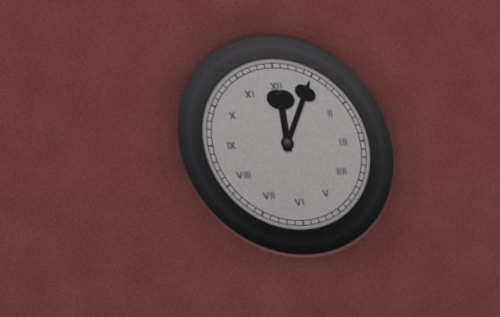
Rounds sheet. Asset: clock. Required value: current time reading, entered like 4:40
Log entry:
12:05
